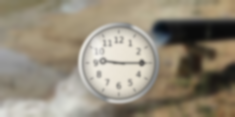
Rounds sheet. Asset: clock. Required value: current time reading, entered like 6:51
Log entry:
9:15
